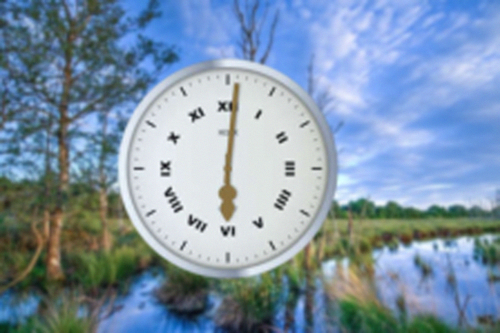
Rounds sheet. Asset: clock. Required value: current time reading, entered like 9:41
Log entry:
6:01
